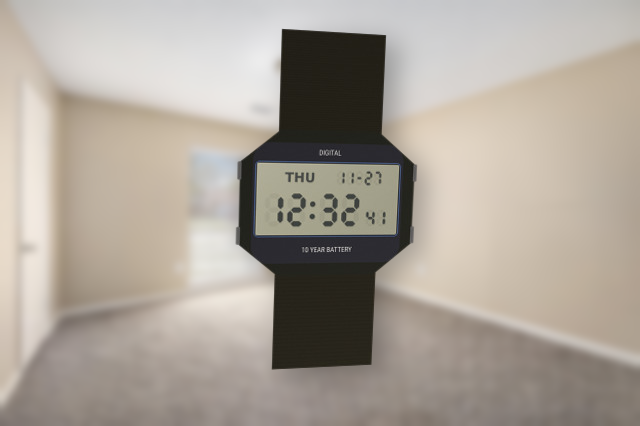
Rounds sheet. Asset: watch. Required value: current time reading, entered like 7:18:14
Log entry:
12:32:41
